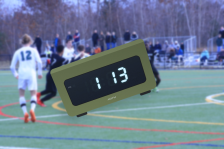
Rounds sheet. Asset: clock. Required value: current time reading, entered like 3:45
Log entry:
1:13
